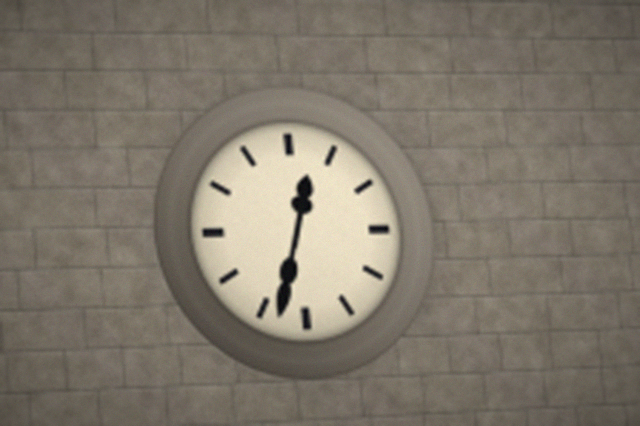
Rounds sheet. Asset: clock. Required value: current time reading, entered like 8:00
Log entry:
12:33
